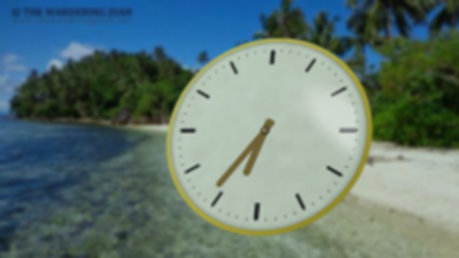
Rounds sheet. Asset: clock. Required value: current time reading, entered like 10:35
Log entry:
6:36
